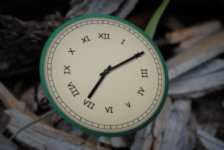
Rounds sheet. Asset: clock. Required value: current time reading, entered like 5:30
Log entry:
7:10
